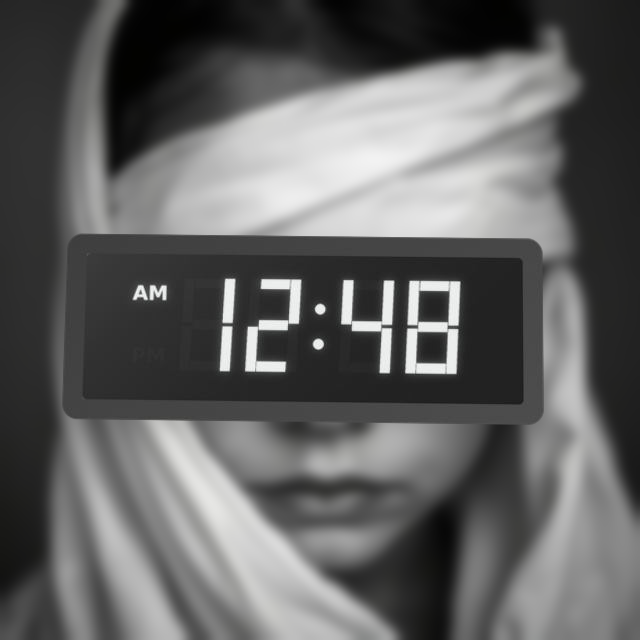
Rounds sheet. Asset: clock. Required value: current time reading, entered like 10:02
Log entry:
12:48
